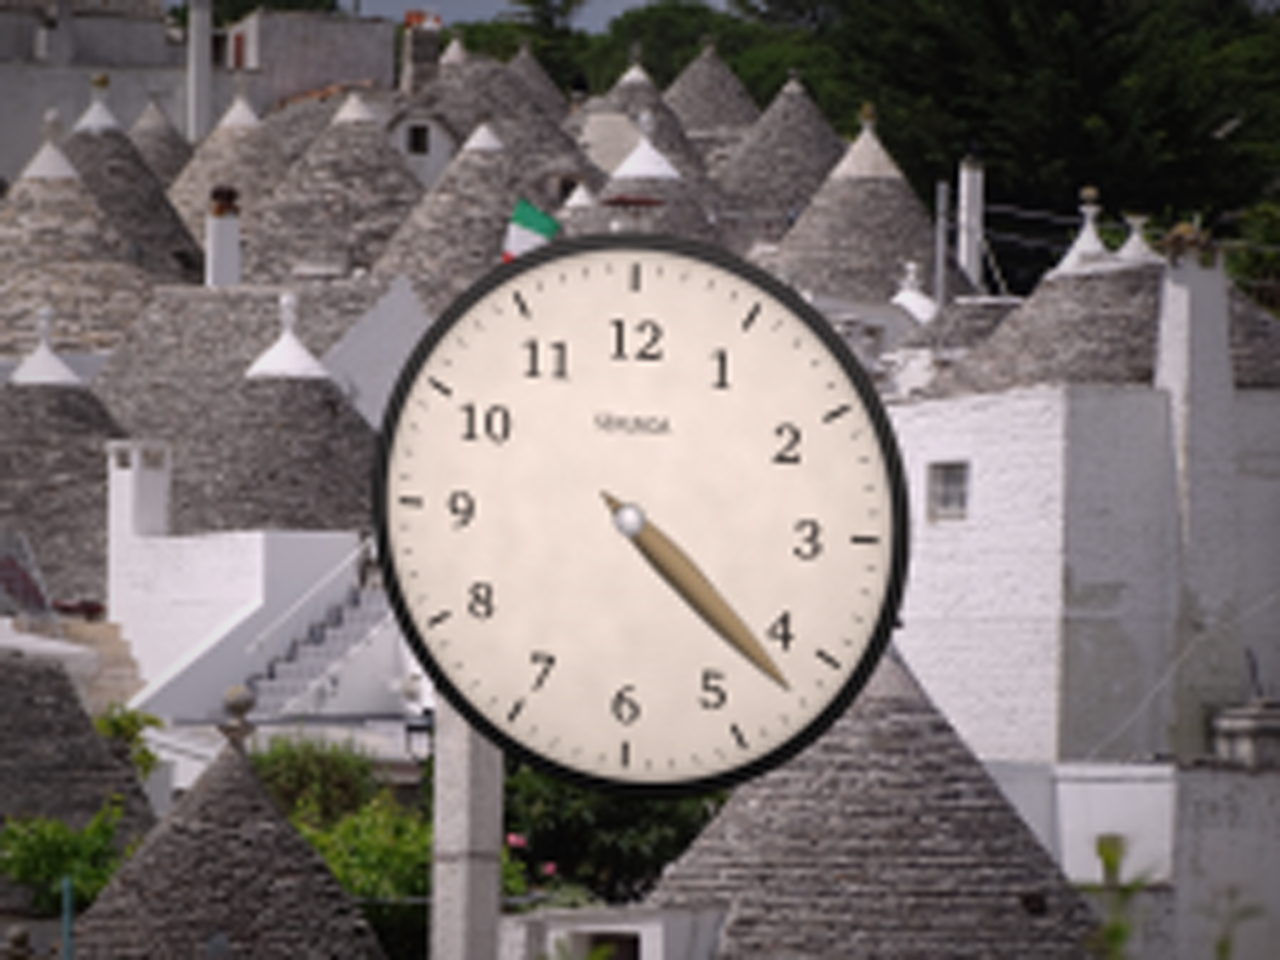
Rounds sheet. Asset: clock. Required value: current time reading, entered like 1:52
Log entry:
4:22
